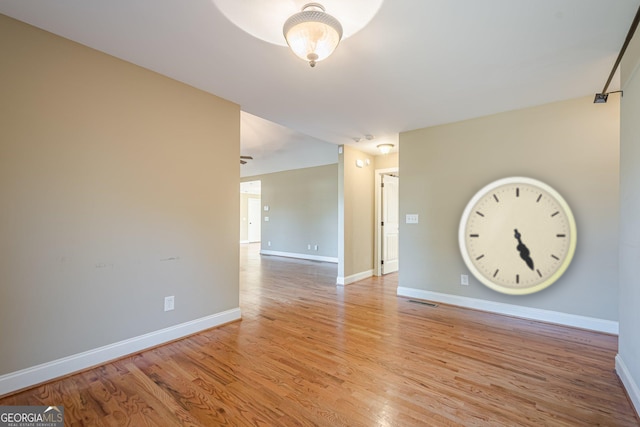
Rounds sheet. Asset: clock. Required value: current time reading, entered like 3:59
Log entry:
5:26
